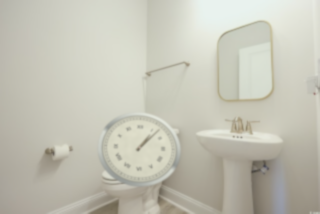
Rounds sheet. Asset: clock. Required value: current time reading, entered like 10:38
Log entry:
1:07
